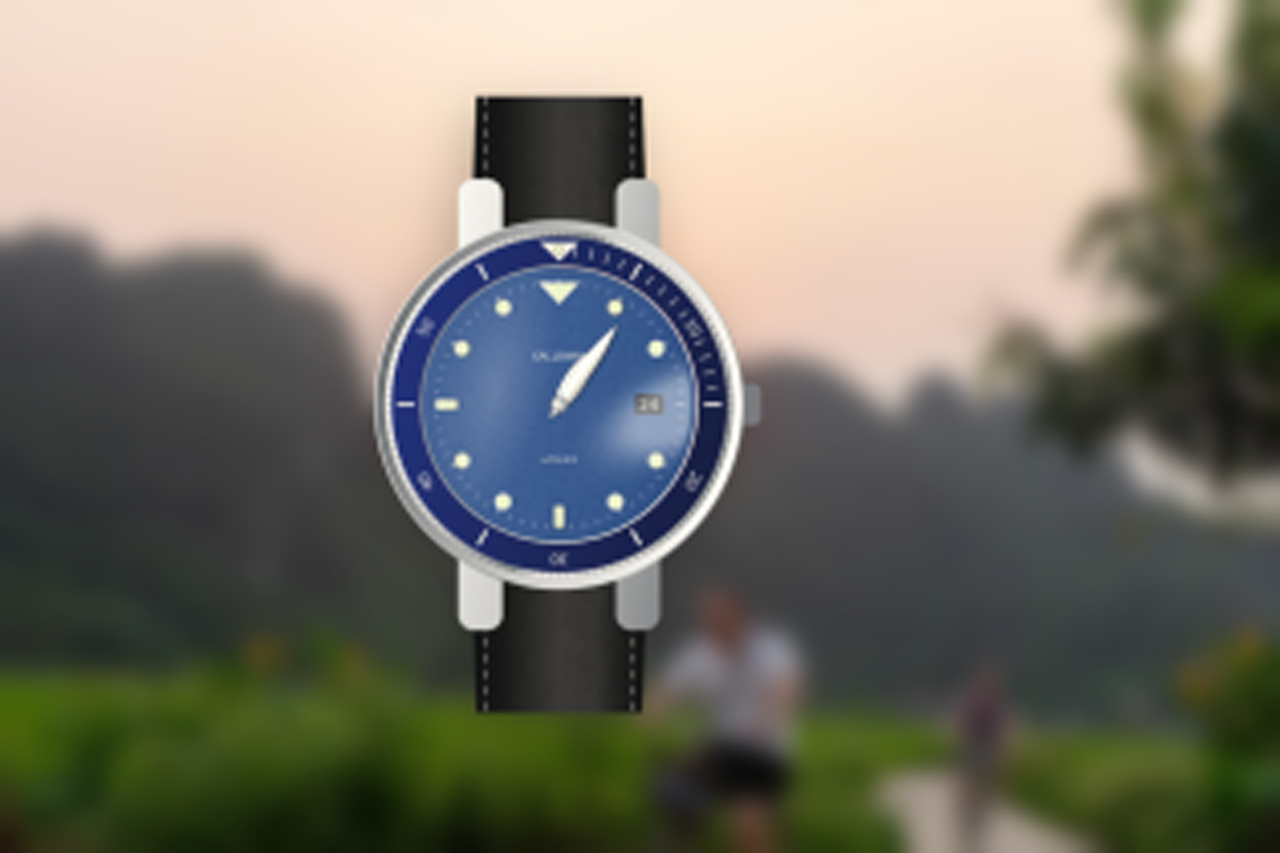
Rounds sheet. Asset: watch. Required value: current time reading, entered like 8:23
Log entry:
1:06
